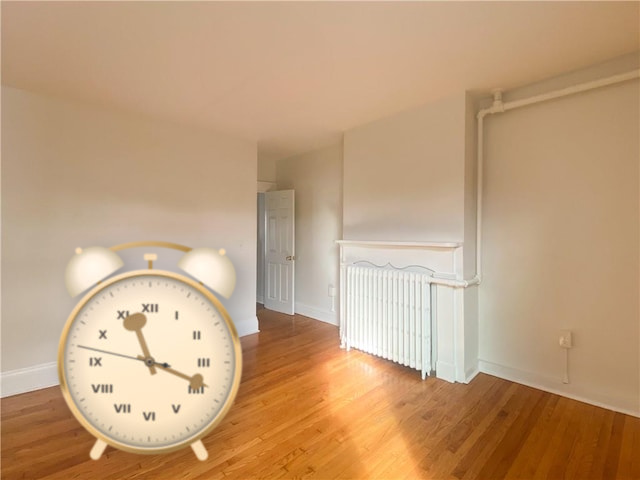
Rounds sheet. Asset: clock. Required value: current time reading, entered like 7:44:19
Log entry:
11:18:47
